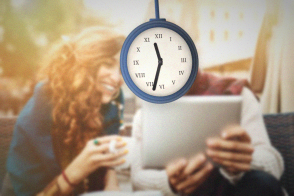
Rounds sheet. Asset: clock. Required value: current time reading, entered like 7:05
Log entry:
11:33
